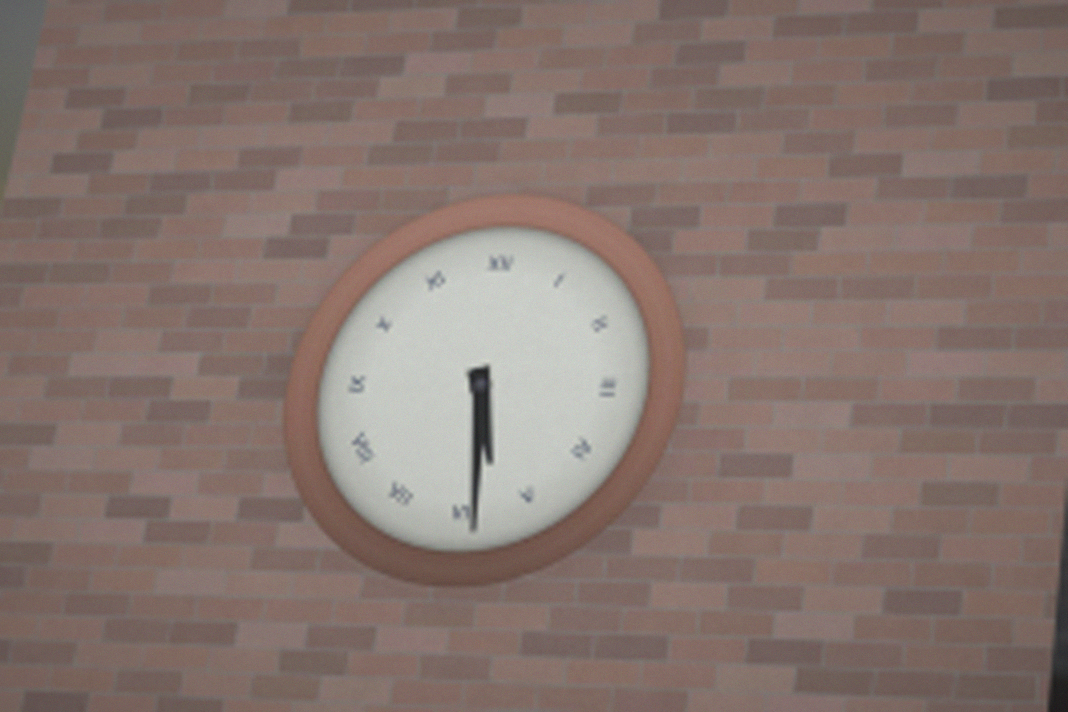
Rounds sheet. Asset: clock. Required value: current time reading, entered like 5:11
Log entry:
5:29
